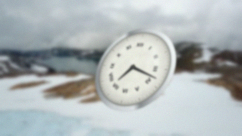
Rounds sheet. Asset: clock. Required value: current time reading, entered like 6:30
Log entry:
7:18
